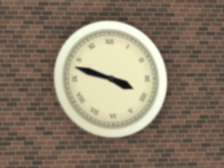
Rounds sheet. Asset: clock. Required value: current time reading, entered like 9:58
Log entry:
3:48
